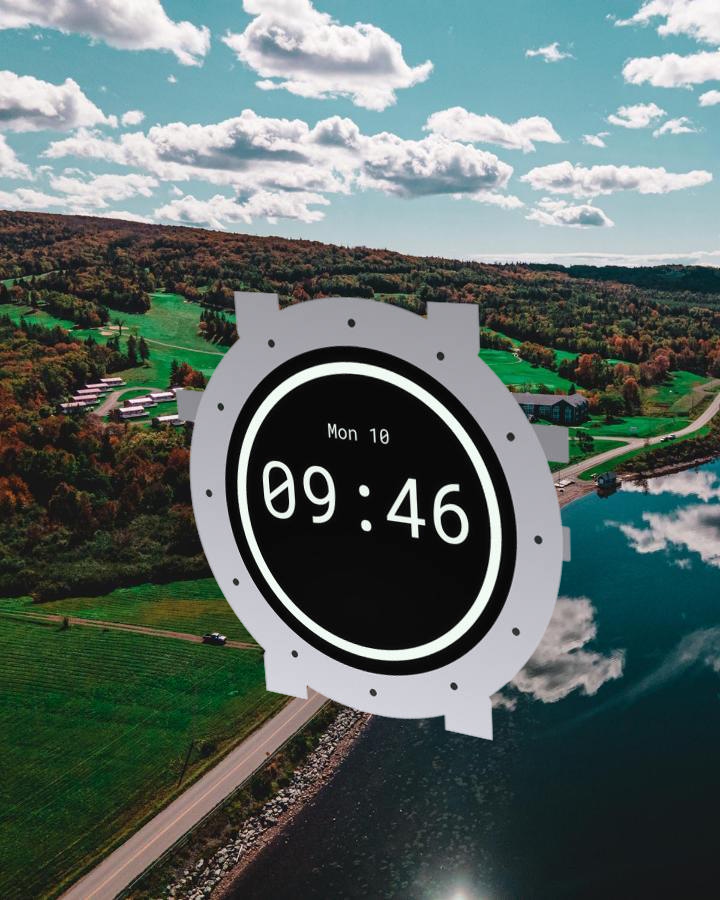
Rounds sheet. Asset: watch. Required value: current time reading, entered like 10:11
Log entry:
9:46
